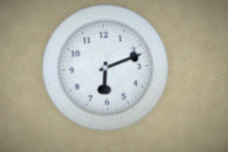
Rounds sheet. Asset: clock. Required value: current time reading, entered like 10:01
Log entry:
6:12
